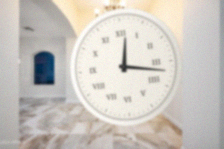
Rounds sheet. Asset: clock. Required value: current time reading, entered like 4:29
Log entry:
12:17
